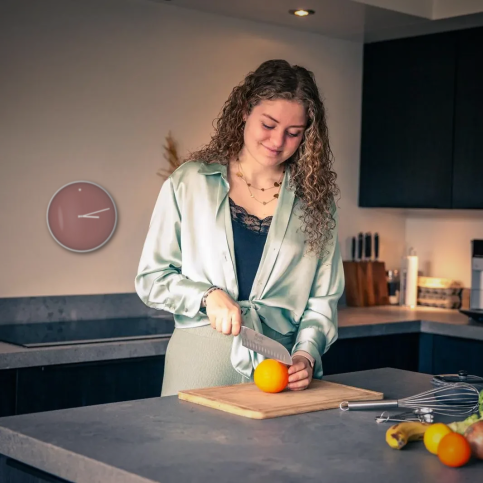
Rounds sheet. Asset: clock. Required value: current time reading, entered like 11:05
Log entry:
3:13
